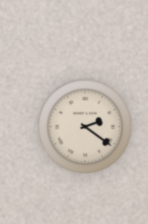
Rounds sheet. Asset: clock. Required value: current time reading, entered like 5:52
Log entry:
2:21
